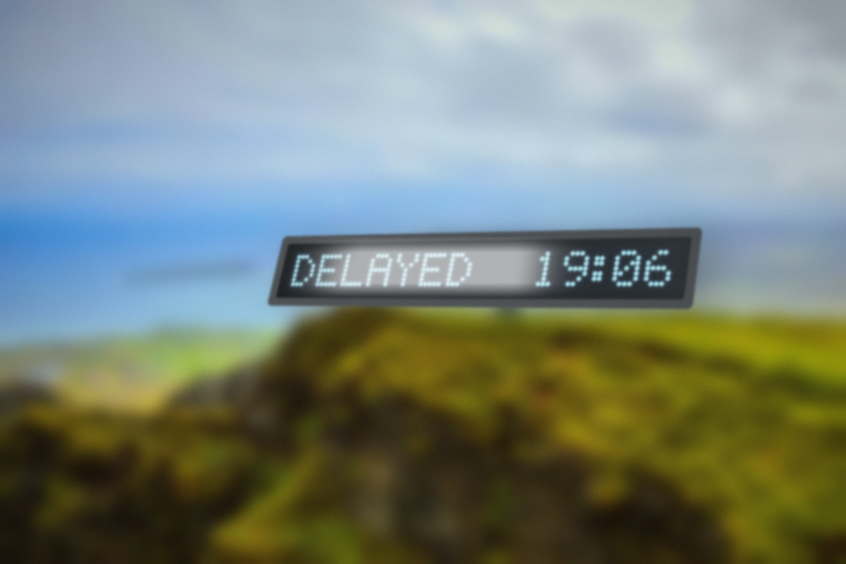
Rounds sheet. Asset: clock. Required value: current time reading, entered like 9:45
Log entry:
19:06
